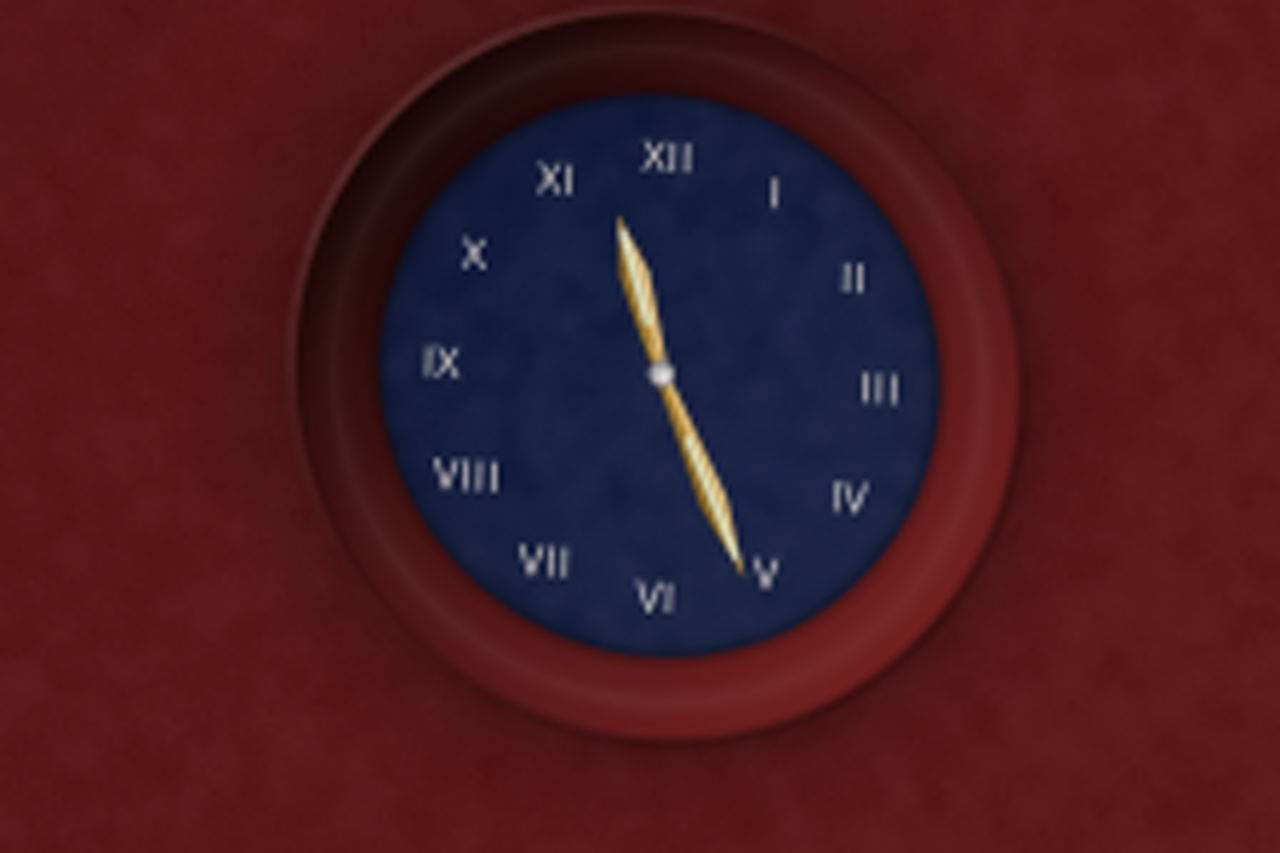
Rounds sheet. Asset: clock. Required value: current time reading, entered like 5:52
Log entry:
11:26
